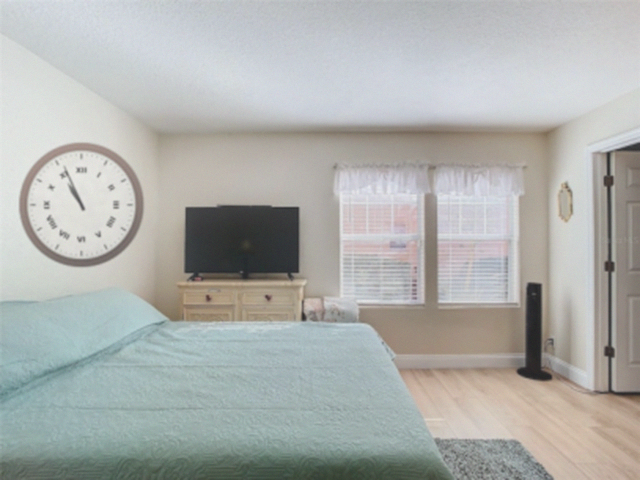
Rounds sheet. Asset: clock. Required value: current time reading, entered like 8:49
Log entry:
10:56
